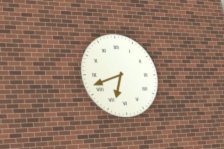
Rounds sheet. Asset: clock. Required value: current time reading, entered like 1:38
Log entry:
6:42
